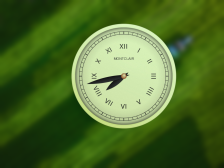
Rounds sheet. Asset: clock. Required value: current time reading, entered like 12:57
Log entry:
7:43
